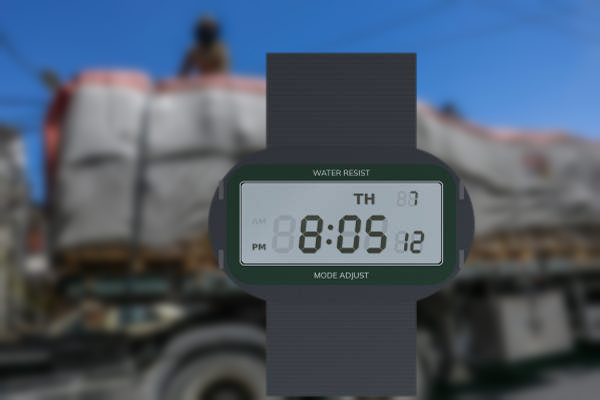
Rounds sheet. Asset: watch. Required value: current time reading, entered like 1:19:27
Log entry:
8:05:12
